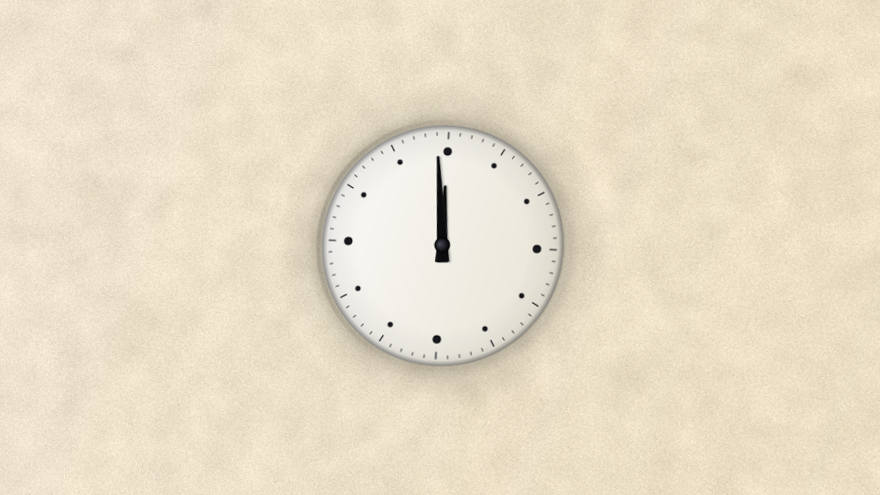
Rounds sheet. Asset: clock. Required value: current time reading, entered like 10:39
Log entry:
11:59
